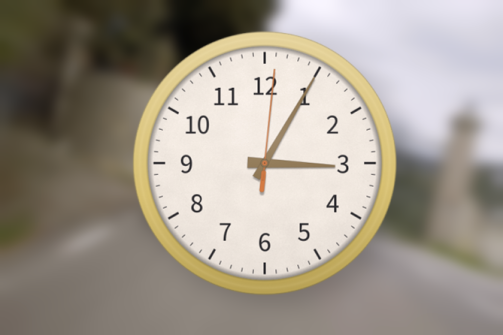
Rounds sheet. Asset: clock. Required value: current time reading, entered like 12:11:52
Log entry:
3:05:01
